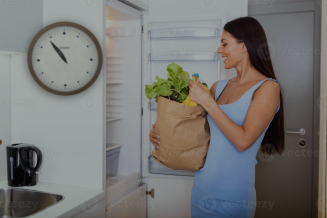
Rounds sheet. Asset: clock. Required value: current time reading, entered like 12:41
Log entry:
10:54
